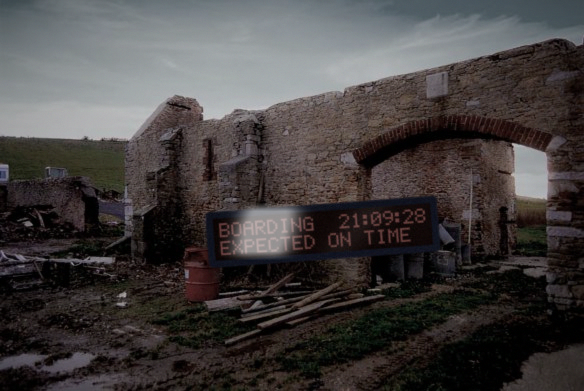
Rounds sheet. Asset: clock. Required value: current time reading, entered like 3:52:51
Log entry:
21:09:28
